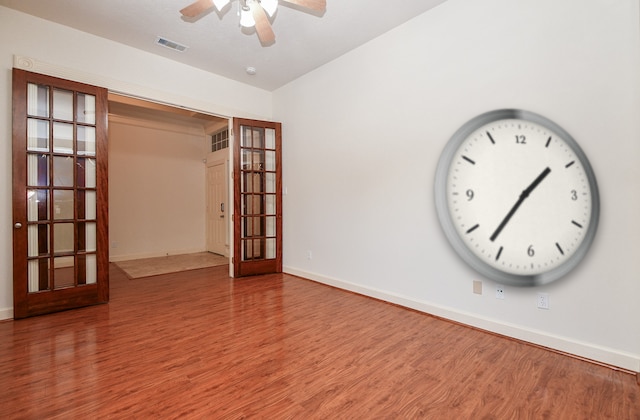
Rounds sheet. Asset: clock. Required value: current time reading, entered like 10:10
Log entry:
1:37
